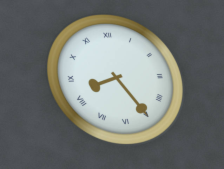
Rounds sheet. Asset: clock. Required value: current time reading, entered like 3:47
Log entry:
8:25
